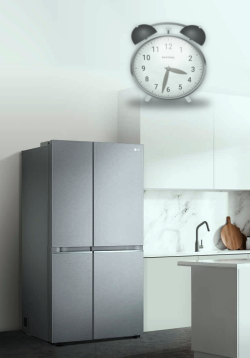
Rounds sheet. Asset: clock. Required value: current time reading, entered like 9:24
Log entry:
3:32
